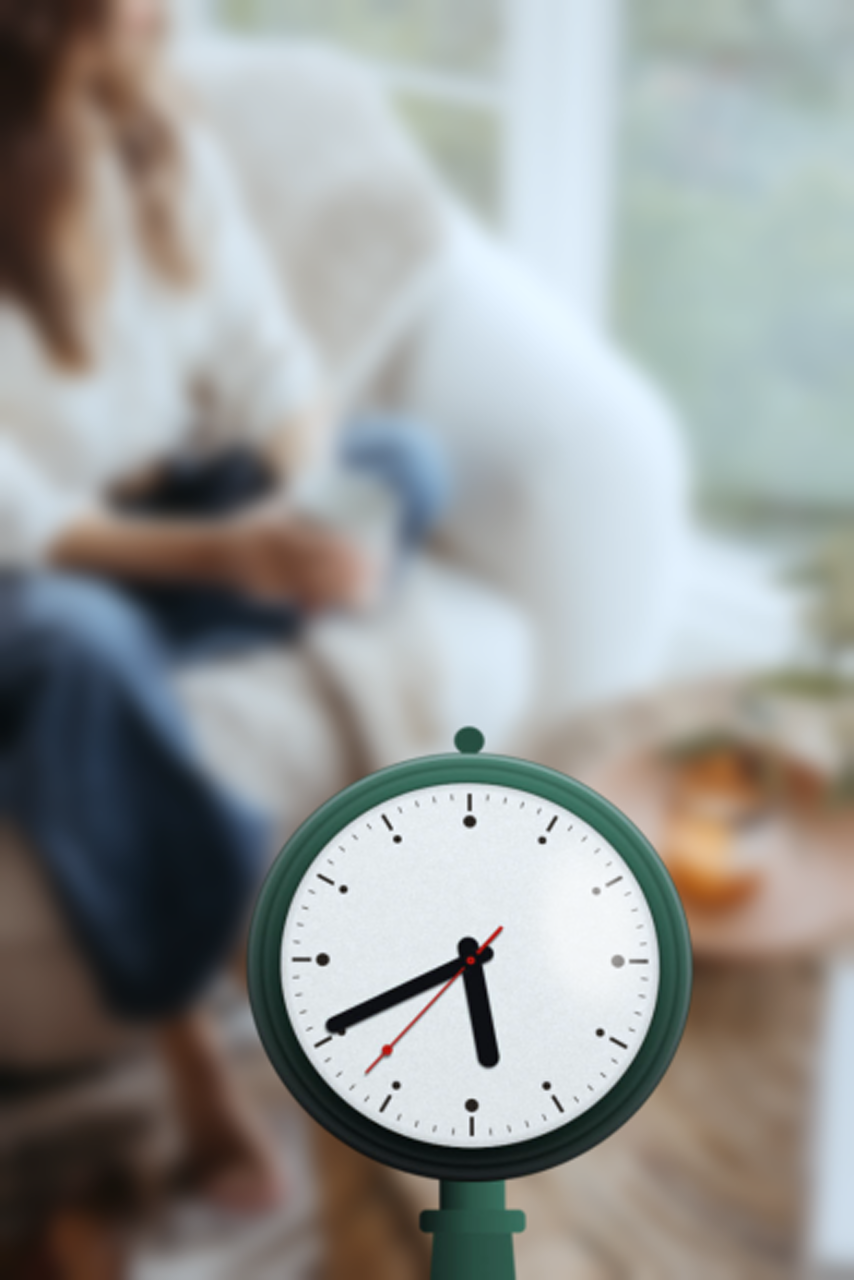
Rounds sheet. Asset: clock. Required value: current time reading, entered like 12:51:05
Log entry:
5:40:37
